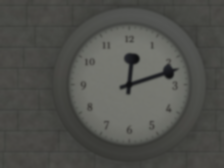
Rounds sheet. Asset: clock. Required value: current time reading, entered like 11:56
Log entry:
12:12
